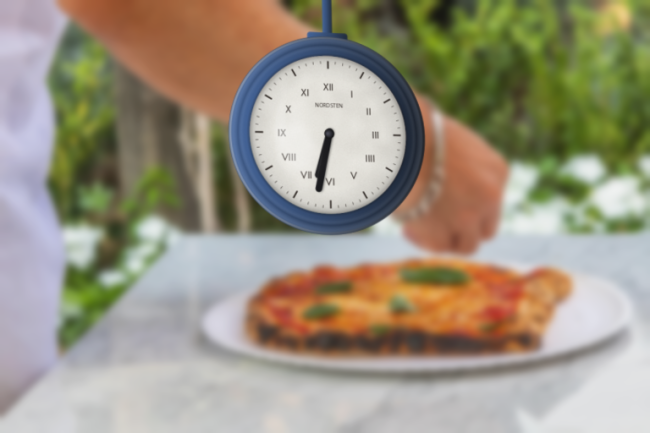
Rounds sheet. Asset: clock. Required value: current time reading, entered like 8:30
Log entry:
6:32
